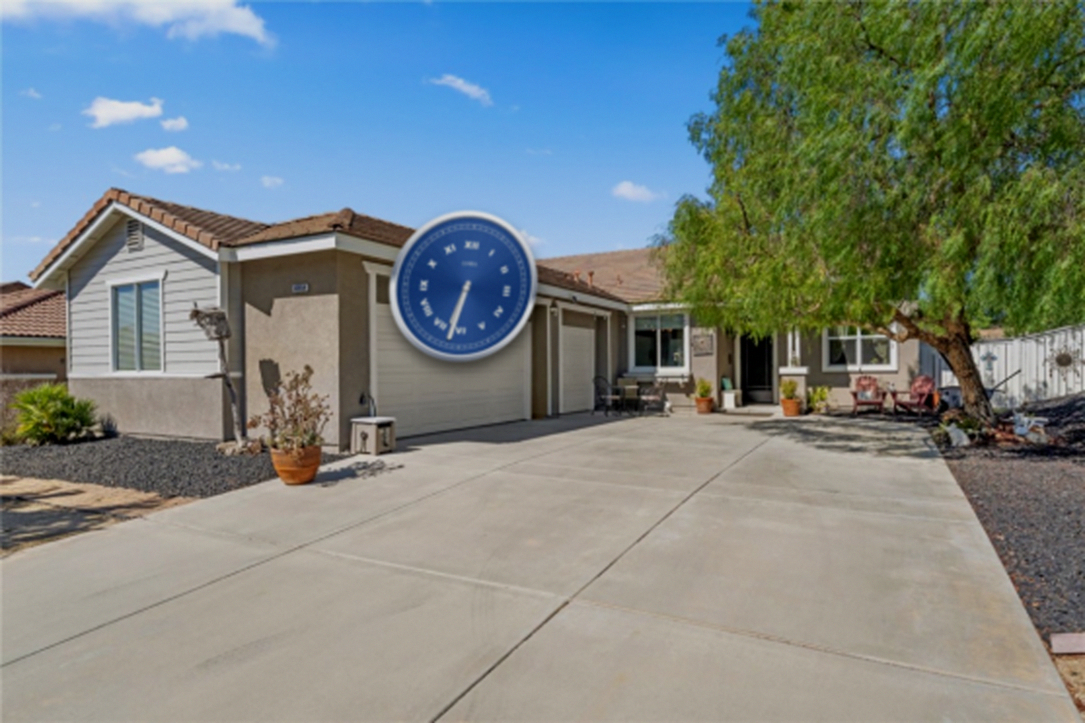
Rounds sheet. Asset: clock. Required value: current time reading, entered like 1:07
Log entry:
6:32
